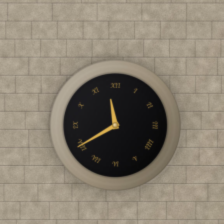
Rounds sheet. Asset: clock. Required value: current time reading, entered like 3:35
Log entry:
11:40
